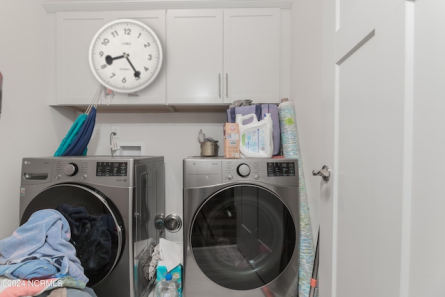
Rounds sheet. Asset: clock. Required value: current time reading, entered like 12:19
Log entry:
8:24
